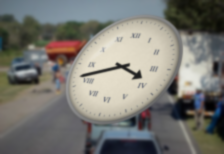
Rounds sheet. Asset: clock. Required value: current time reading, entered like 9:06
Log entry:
3:42
